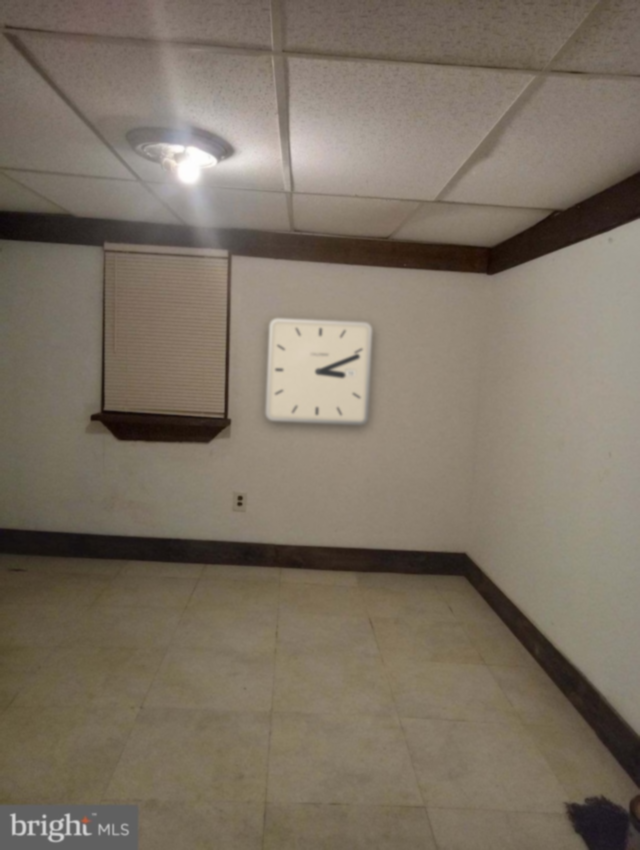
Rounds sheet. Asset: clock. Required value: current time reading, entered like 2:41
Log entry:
3:11
